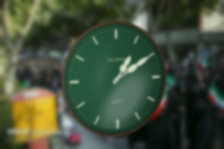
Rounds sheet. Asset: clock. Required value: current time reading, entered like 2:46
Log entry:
1:10
